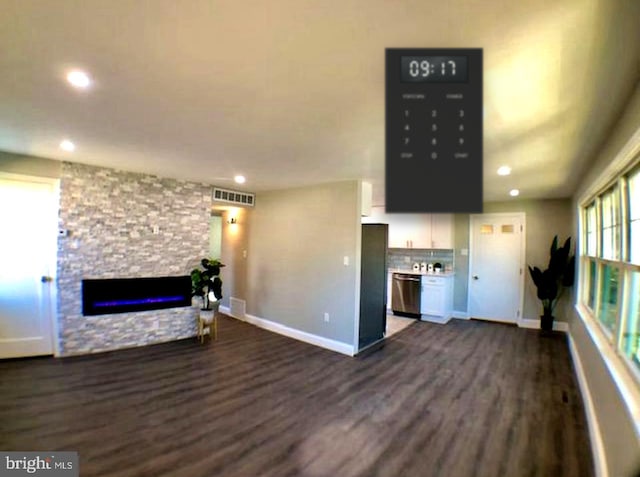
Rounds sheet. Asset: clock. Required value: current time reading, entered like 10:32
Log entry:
9:17
